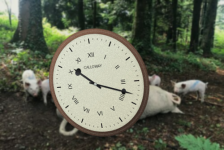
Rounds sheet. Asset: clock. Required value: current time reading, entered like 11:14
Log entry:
10:18
